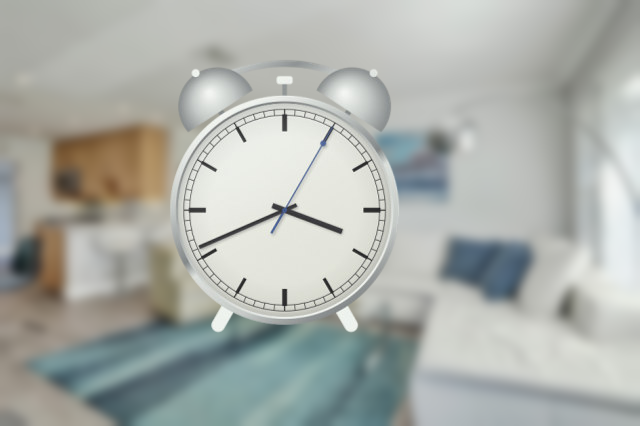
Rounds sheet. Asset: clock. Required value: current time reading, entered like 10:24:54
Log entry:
3:41:05
